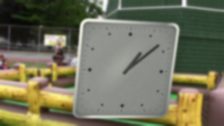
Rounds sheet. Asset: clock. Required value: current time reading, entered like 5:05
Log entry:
1:08
